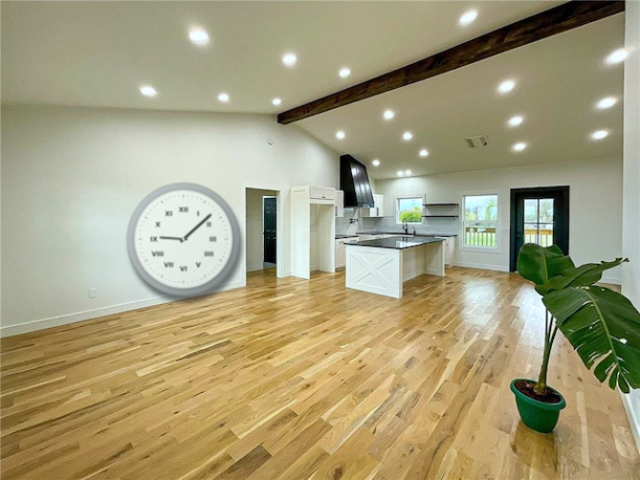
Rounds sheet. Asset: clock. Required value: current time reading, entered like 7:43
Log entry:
9:08
